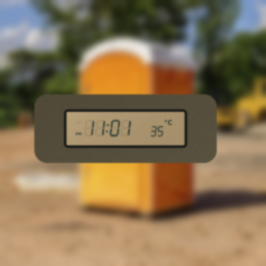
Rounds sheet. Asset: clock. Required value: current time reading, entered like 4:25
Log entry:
11:01
